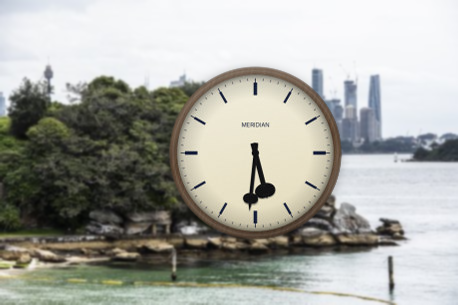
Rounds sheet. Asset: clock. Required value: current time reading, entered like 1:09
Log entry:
5:31
